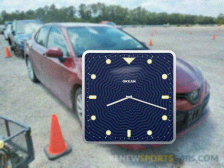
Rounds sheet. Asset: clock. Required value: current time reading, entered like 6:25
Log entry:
8:18
